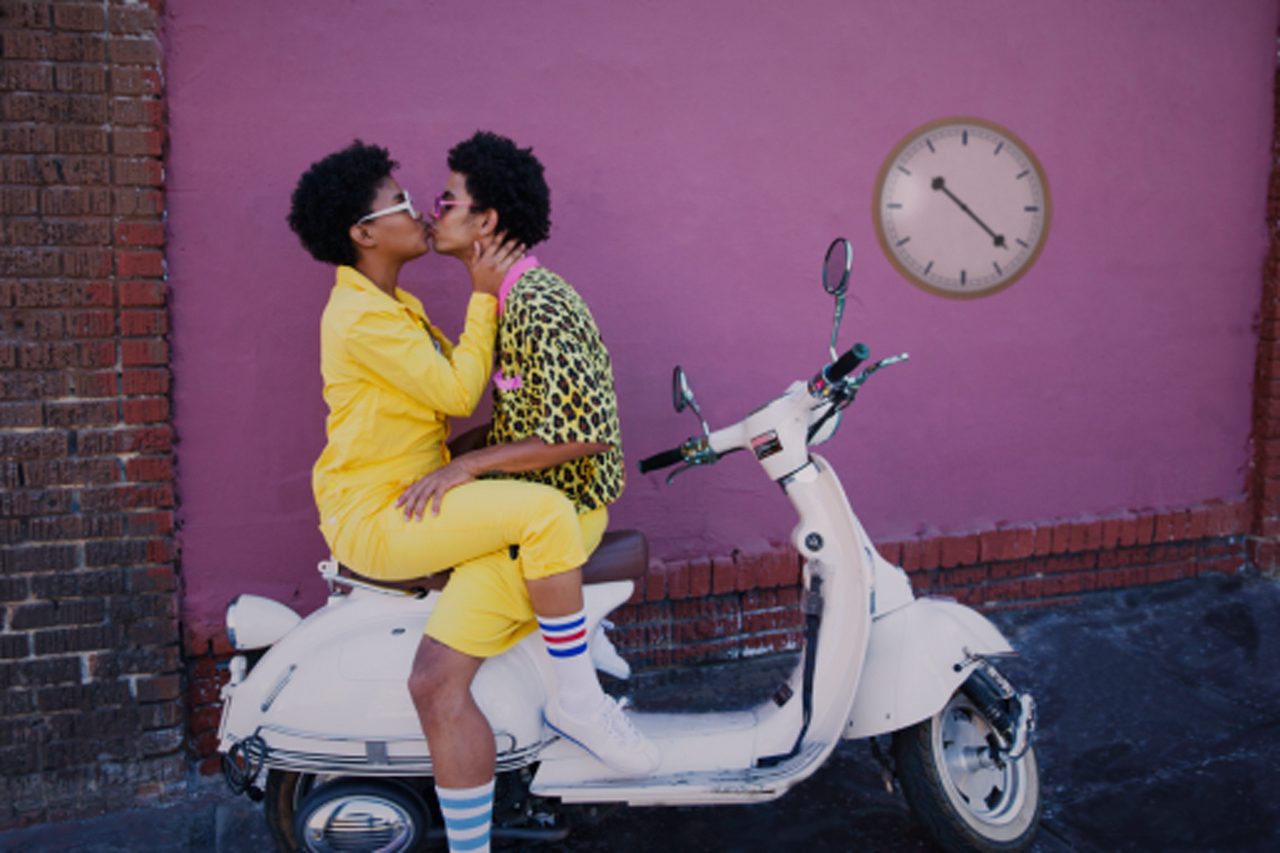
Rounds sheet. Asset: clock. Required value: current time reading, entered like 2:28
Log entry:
10:22
